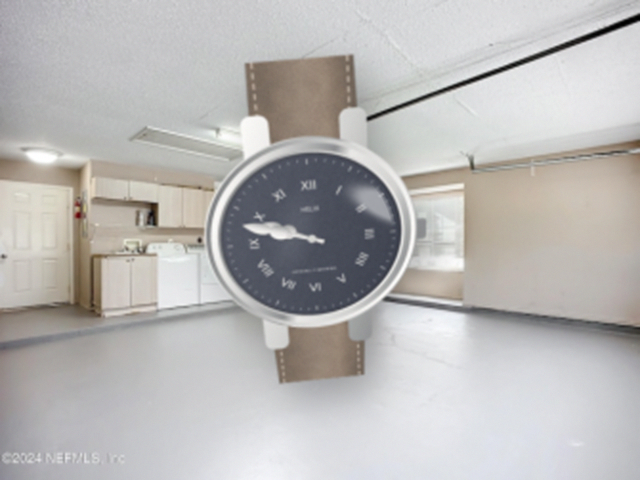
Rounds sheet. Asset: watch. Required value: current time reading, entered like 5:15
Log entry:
9:48
